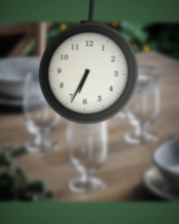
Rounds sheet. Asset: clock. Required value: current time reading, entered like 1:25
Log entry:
6:34
